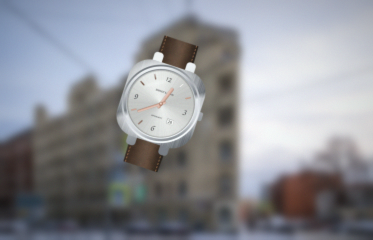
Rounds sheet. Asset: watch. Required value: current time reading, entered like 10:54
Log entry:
12:39
